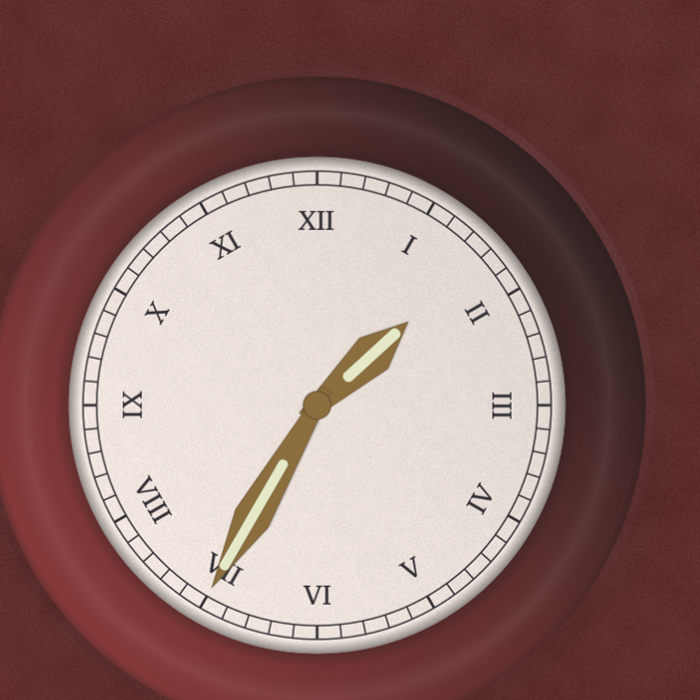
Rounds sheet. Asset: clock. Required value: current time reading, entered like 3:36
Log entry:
1:35
